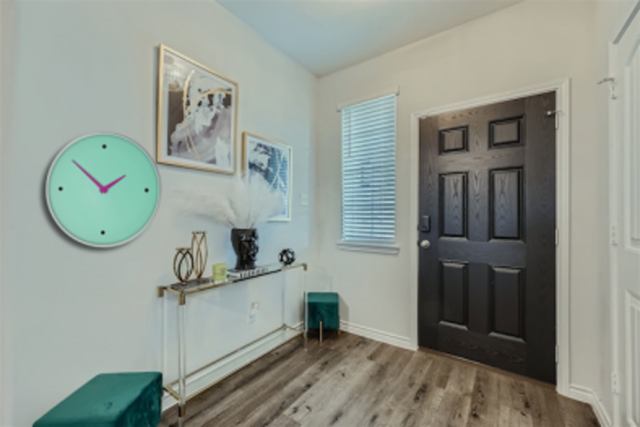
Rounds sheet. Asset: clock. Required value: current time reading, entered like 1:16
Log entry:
1:52
